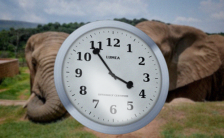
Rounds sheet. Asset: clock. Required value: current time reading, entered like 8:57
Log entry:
3:54
